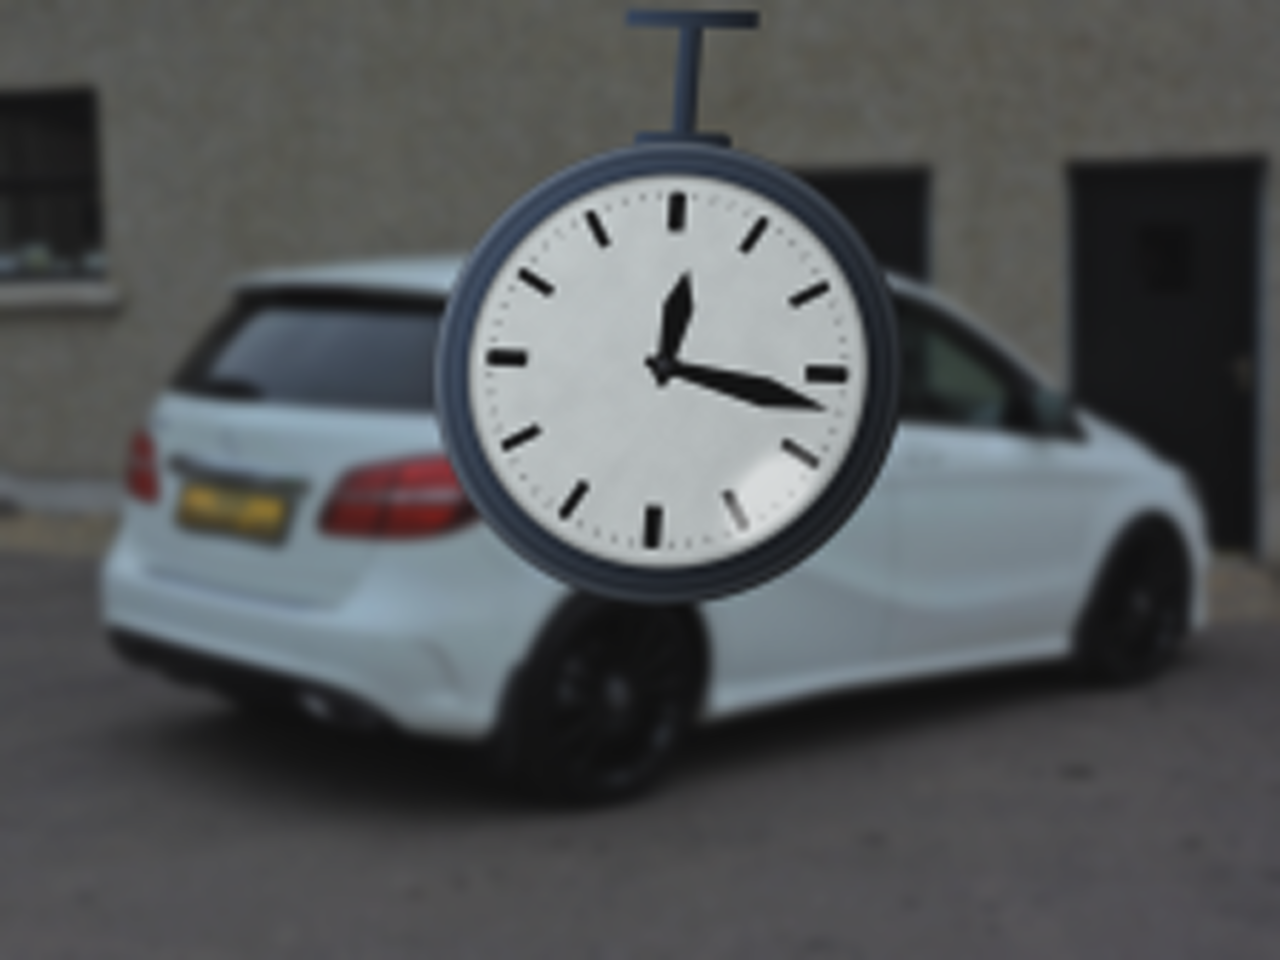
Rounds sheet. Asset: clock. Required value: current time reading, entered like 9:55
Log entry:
12:17
